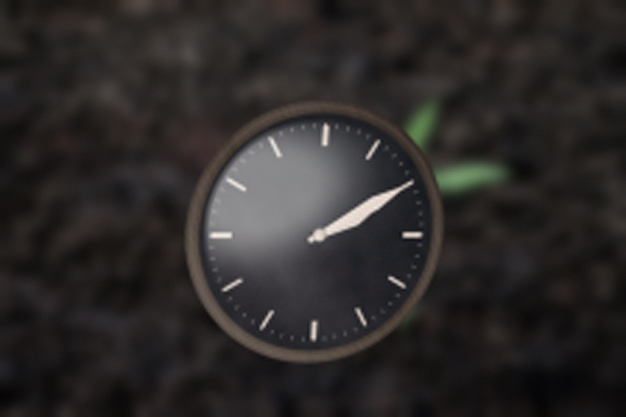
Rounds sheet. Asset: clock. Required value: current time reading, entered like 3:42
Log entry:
2:10
